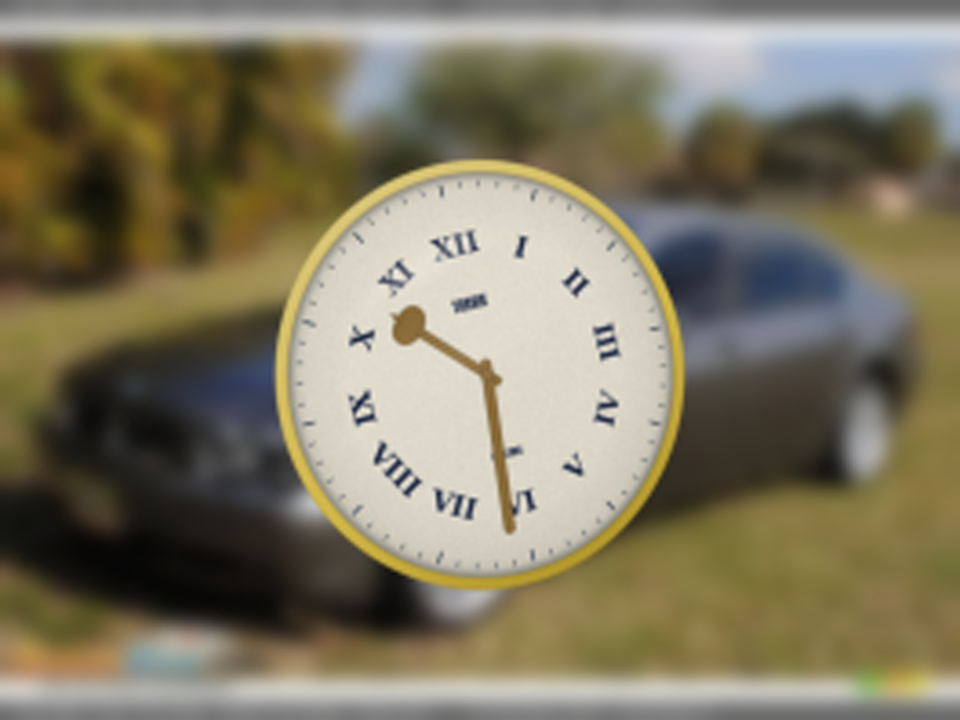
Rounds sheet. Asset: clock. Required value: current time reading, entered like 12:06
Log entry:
10:31
